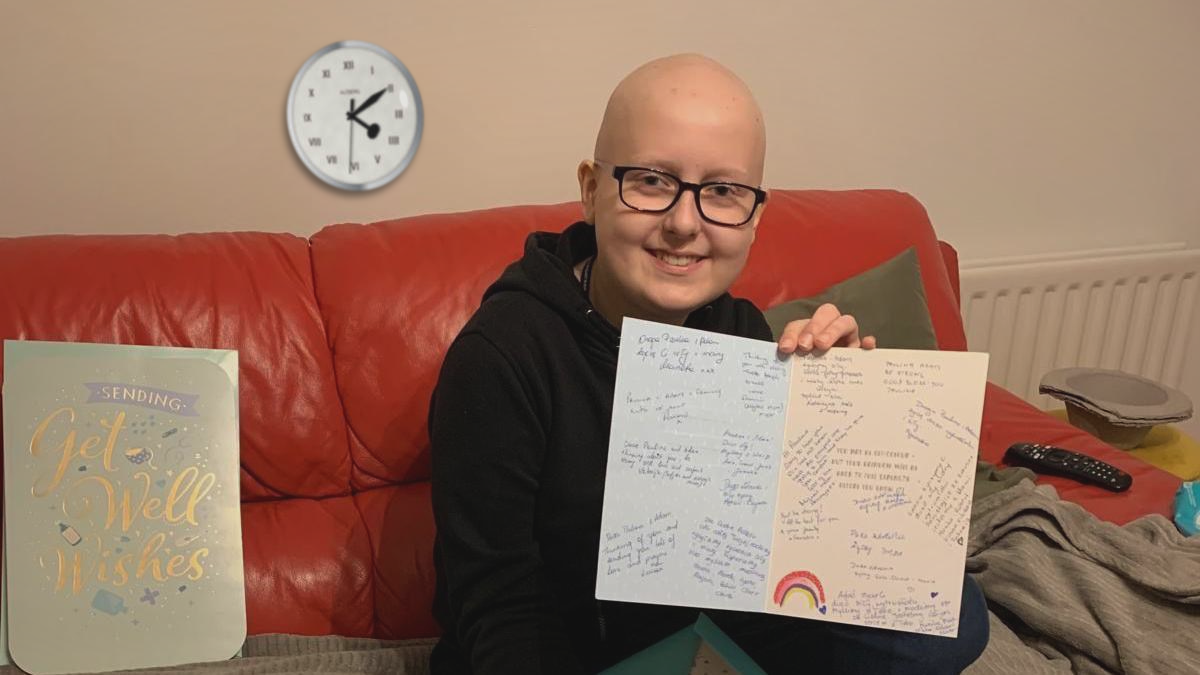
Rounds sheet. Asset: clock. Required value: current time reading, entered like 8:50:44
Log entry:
4:09:31
